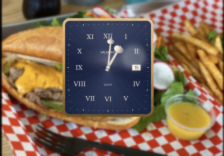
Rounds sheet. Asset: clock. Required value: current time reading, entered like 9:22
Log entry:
1:01
